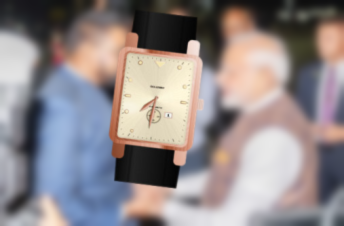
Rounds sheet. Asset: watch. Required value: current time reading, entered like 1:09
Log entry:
7:31
